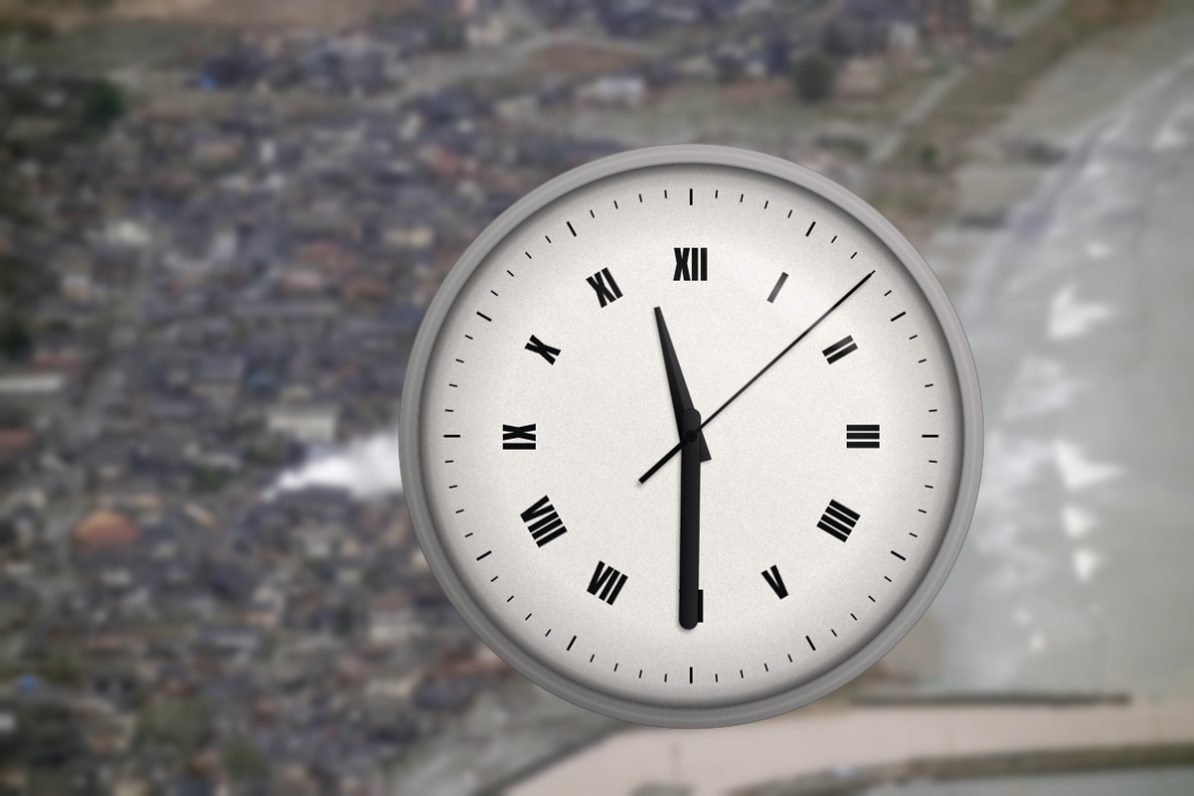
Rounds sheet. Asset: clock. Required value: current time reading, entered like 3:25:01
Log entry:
11:30:08
